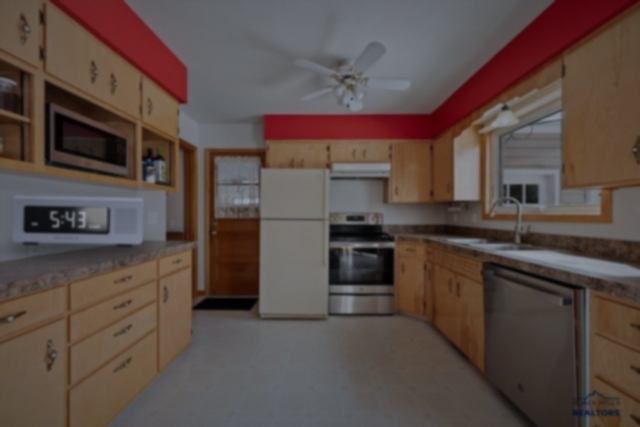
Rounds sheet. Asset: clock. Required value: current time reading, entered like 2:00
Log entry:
5:43
